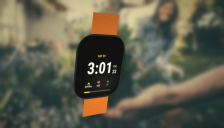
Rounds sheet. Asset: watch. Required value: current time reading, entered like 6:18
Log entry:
3:01
